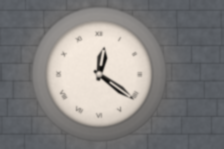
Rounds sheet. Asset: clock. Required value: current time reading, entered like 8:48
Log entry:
12:21
